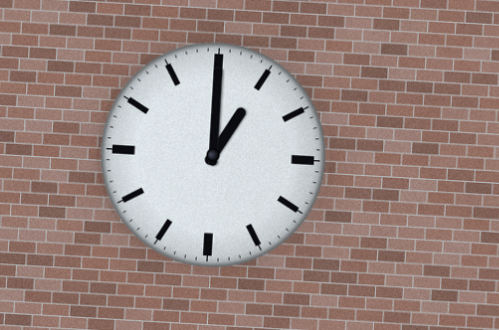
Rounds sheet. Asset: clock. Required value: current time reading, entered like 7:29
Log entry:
1:00
